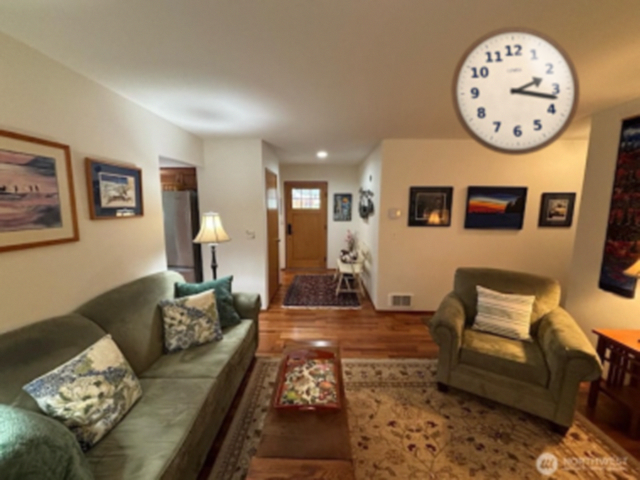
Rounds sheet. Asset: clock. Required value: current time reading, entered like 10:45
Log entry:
2:17
